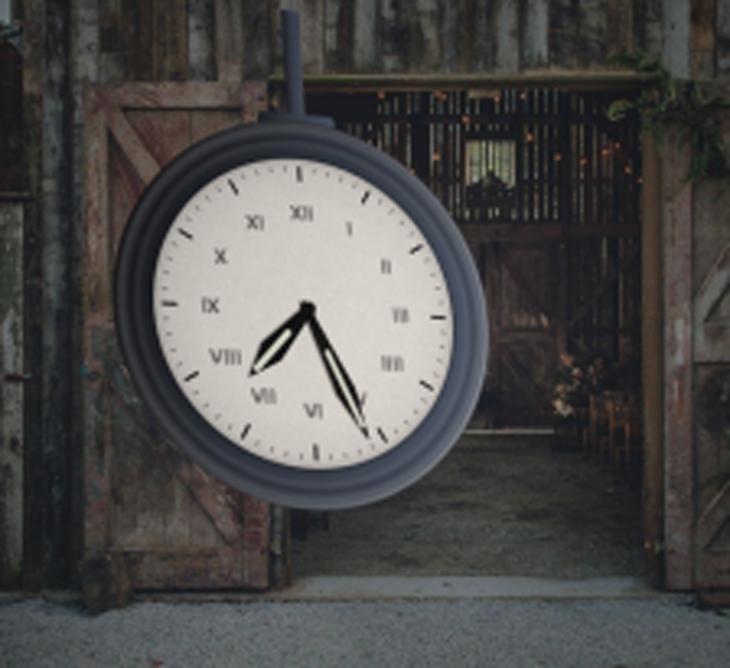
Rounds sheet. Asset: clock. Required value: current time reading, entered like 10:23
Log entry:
7:26
